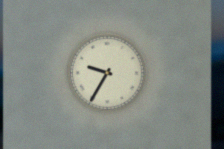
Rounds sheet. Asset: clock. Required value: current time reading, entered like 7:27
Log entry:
9:35
